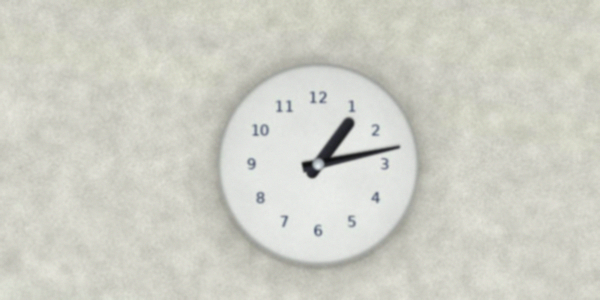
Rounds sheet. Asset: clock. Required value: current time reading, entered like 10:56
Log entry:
1:13
